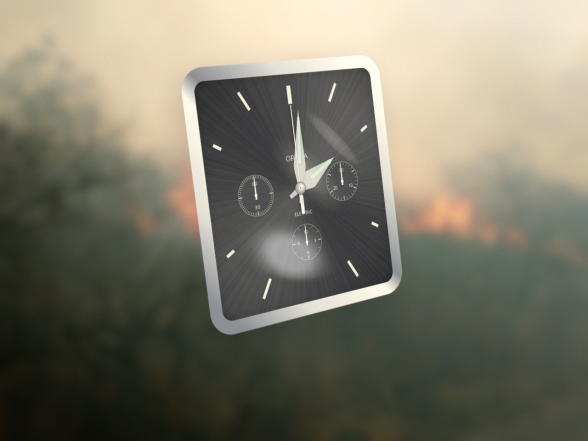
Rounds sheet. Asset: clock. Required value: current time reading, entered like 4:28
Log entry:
2:01
